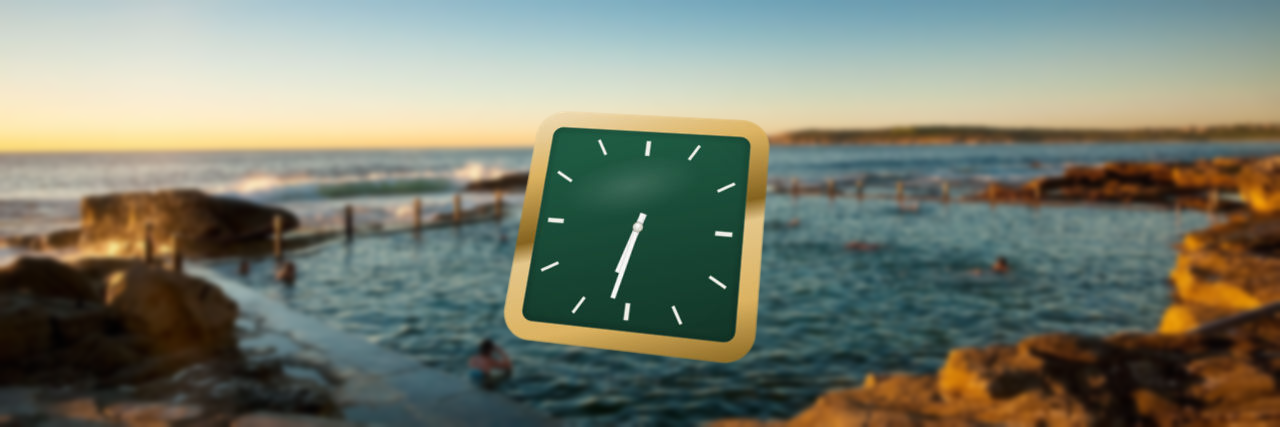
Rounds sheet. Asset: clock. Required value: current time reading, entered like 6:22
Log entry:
6:32
